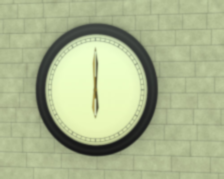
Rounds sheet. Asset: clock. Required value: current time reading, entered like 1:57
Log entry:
6:00
